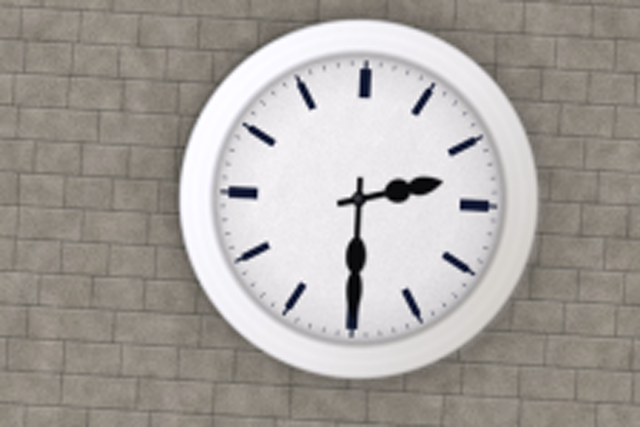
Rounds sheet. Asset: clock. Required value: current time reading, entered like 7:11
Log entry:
2:30
